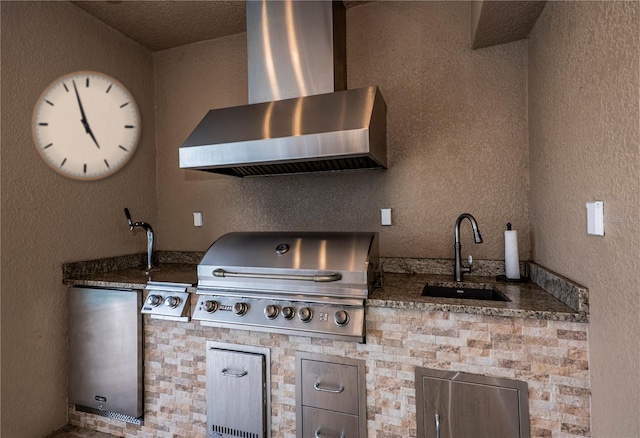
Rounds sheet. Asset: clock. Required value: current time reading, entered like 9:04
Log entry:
4:57
